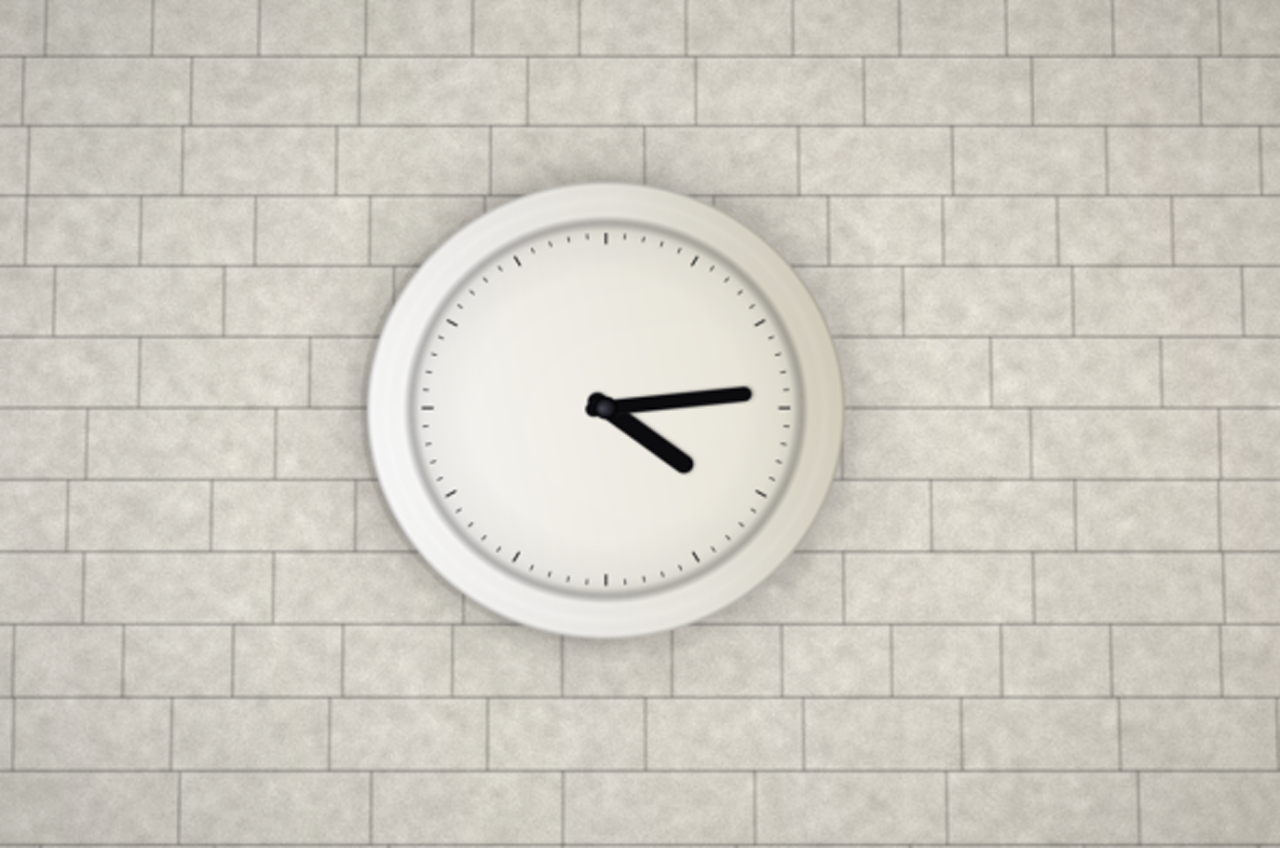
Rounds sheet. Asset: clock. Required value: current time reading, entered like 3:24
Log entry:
4:14
